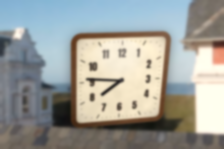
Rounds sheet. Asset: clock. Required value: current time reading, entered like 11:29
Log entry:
7:46
